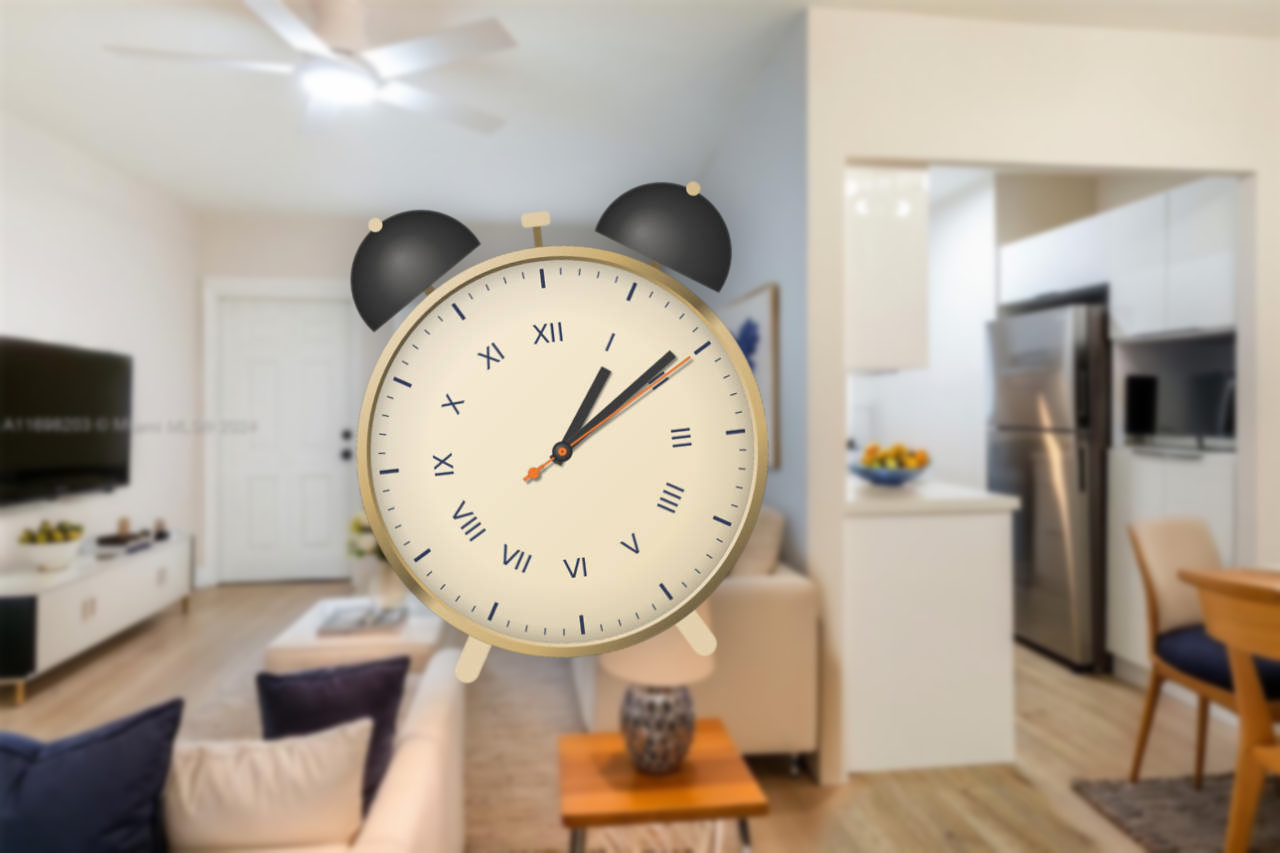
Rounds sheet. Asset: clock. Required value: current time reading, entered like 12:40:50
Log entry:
1:09:10
